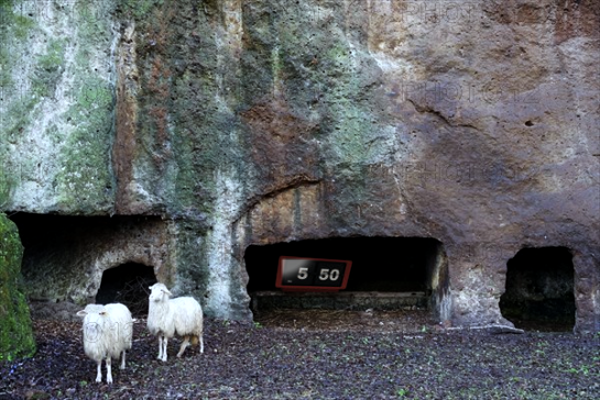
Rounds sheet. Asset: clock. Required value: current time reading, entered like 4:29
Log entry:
5:50
